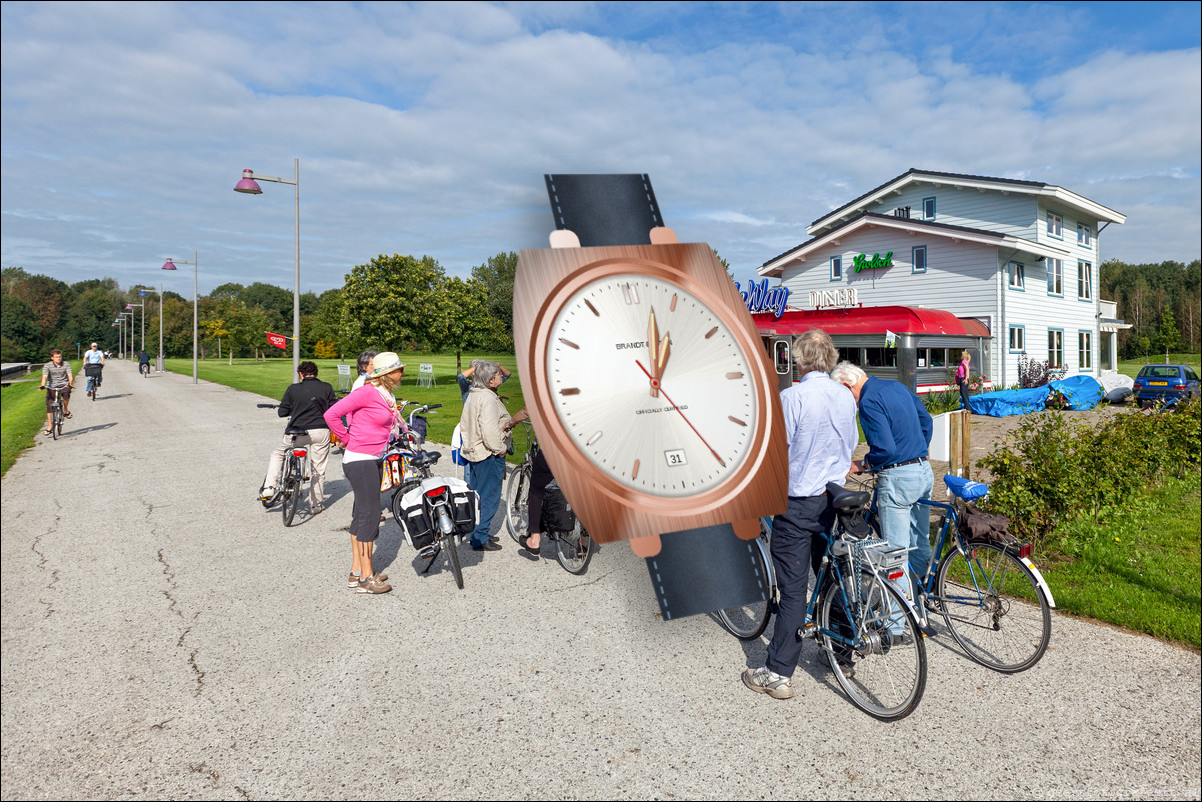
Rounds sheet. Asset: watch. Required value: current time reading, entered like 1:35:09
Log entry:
1:02:25
